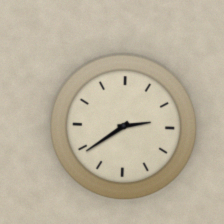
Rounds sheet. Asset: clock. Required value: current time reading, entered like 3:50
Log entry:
2:39
